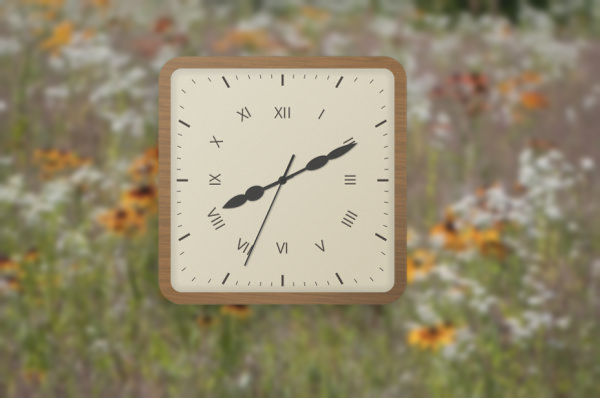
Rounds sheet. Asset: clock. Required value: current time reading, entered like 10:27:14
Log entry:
8:10:34
